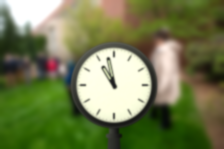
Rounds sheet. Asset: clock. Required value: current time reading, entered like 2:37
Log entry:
10:58
